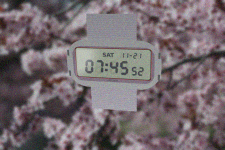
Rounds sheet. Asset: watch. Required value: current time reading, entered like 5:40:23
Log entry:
7:45:52
